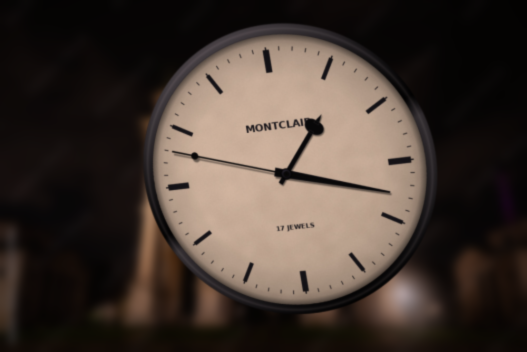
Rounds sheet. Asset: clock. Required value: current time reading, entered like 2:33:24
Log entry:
1:17:48
